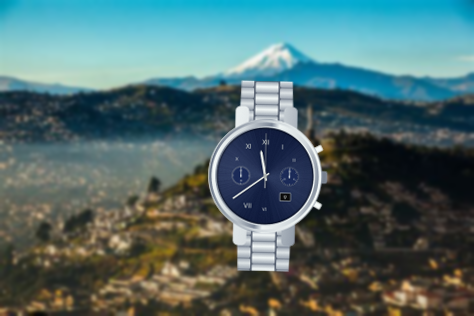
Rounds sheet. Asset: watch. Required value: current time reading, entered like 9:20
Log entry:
11:39
